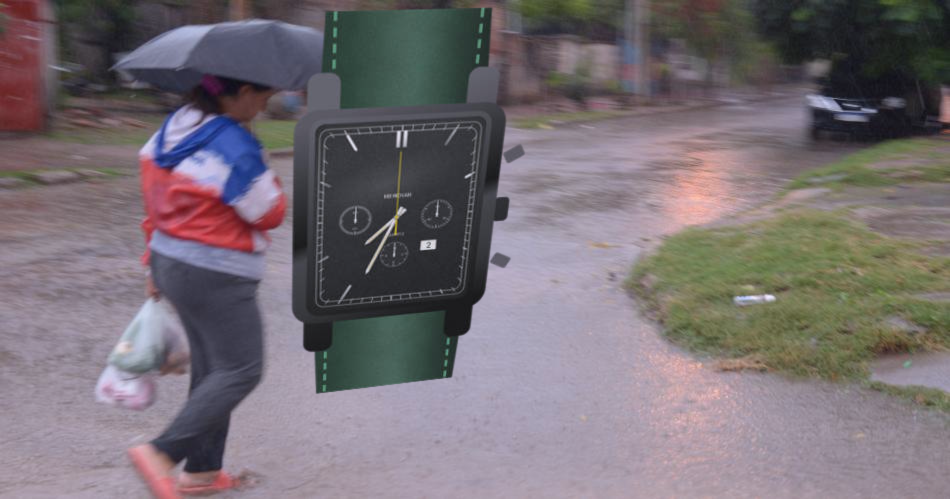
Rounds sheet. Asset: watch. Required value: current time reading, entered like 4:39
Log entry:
7:34
